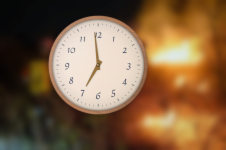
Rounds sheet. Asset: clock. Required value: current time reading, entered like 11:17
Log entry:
6:59
